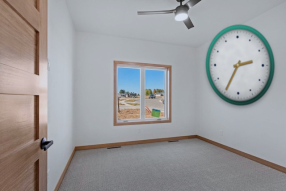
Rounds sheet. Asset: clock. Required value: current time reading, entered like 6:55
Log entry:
2:35
